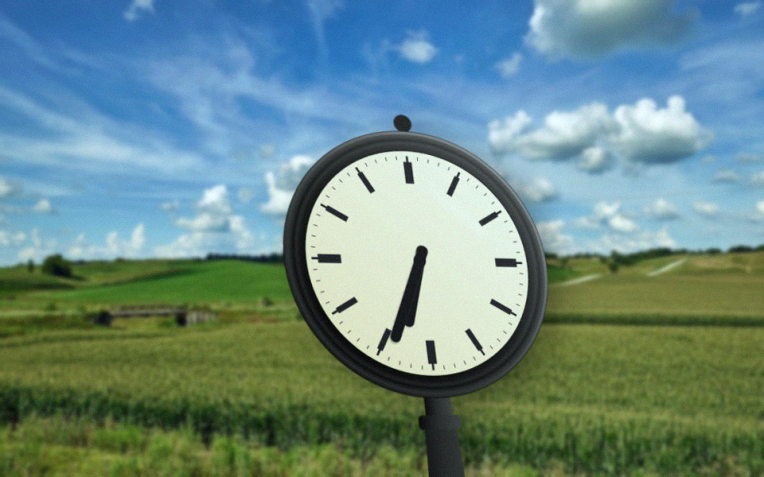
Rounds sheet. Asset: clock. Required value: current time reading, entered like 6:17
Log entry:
6:34
